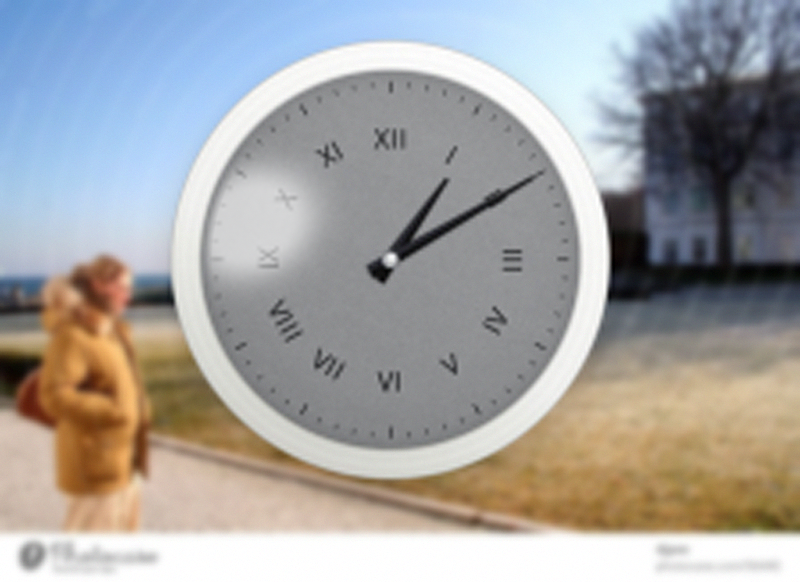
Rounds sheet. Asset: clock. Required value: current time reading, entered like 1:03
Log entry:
1:10
